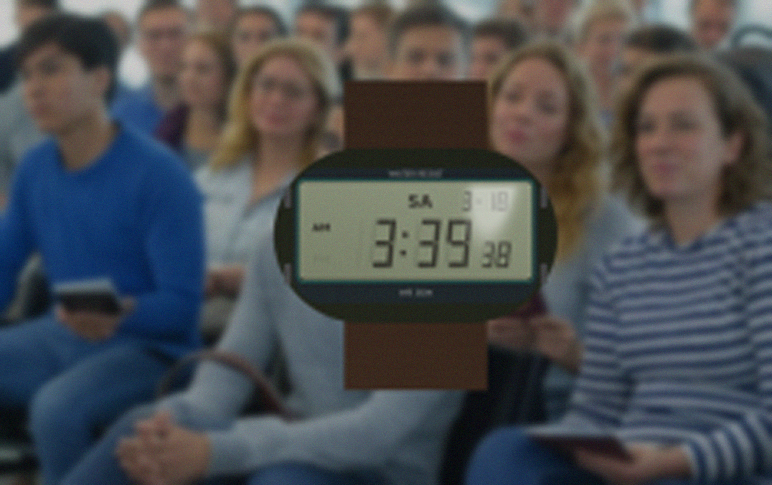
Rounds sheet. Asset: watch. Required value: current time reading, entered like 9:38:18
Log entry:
3:39:38
